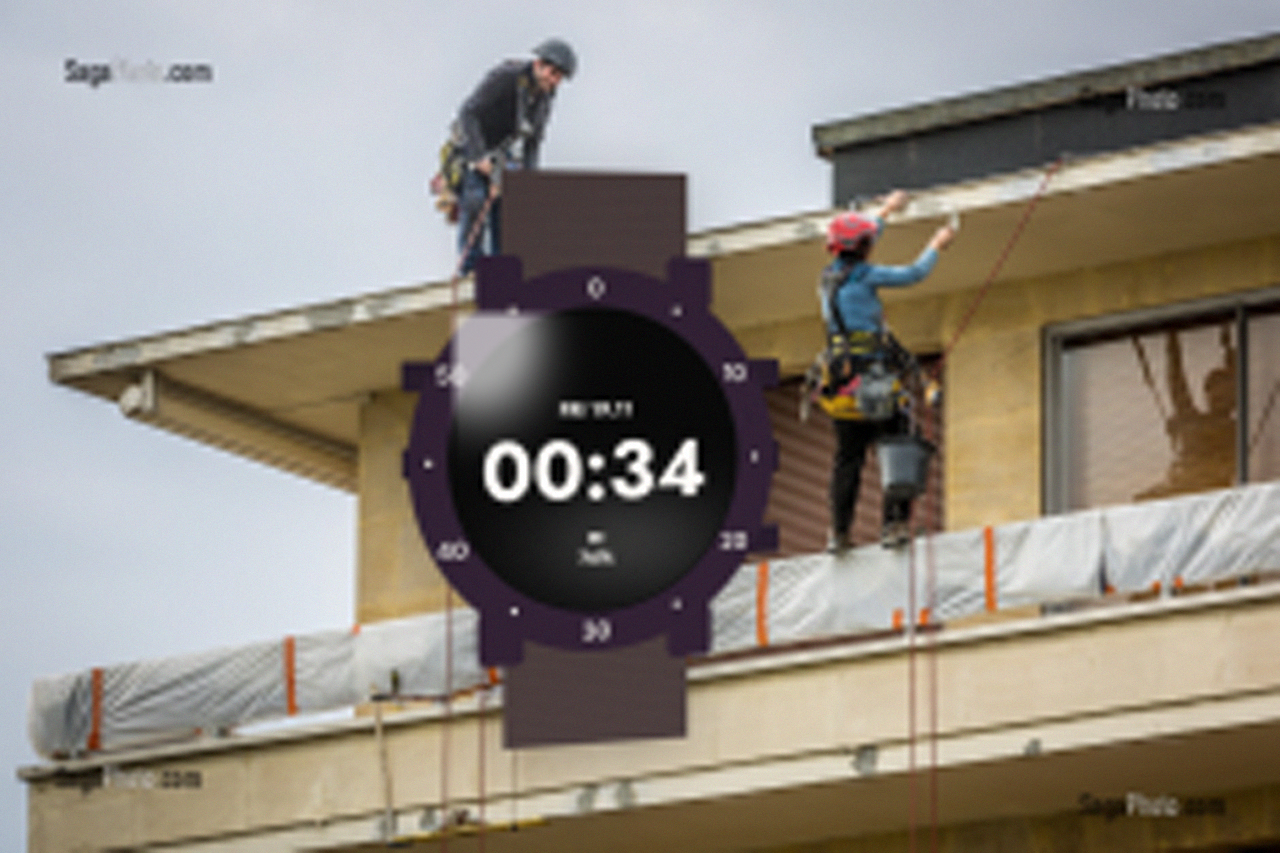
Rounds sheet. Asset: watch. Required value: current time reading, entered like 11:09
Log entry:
0:34
